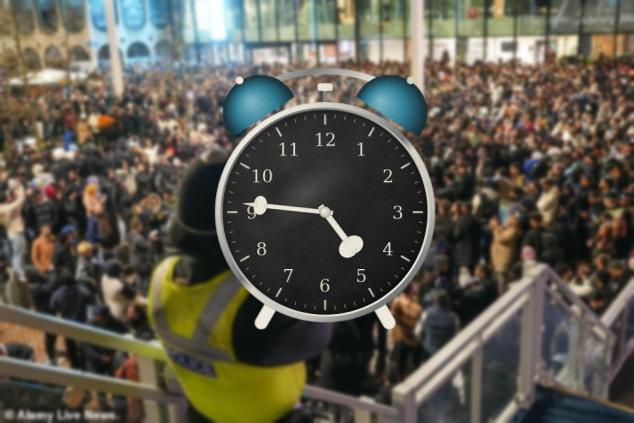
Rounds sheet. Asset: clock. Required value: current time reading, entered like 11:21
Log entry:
4:46
